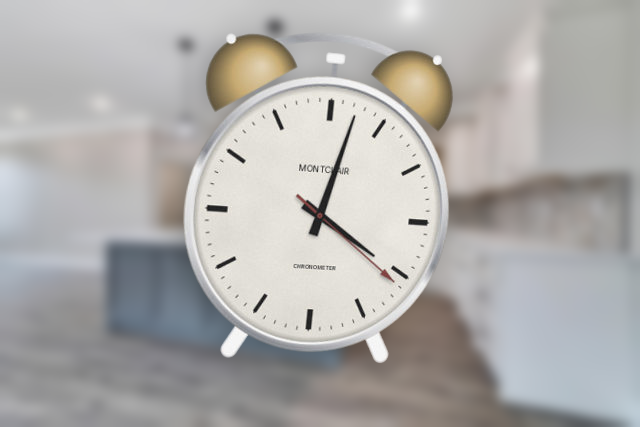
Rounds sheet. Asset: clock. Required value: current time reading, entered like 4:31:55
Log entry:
4:02:21
